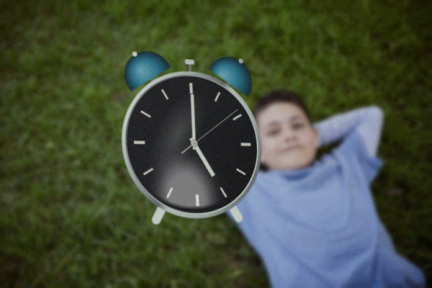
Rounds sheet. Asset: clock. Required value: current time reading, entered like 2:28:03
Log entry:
5:00:09
